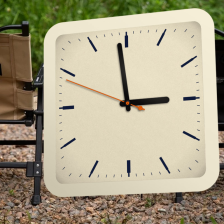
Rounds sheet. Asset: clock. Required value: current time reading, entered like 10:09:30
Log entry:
2:58:49
